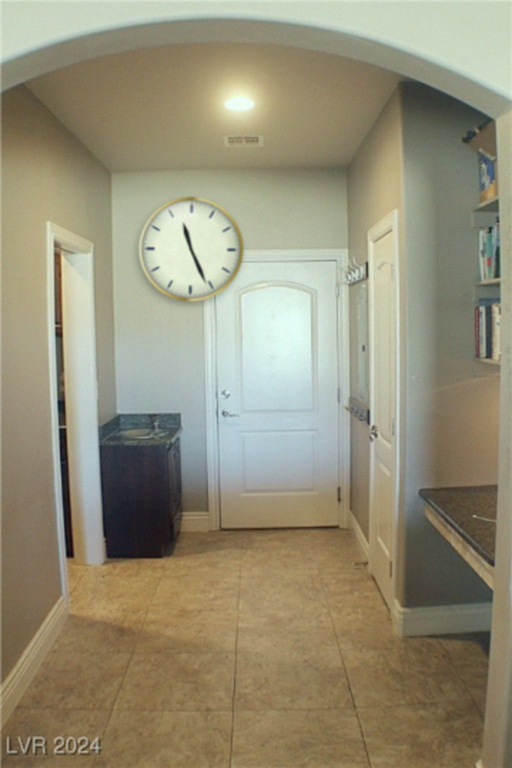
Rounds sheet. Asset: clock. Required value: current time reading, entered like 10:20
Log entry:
11:26
